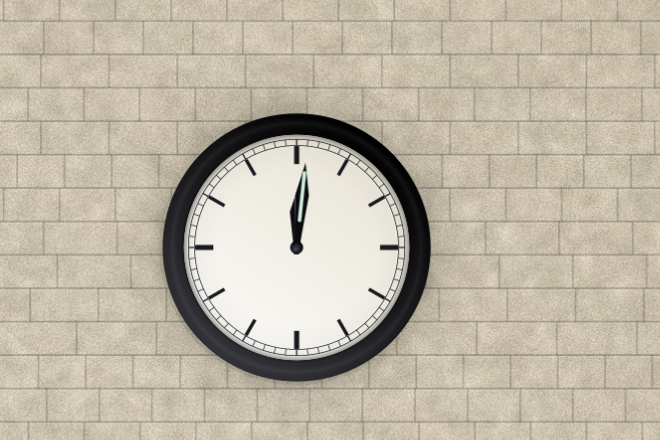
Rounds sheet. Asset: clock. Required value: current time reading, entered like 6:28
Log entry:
12:01
